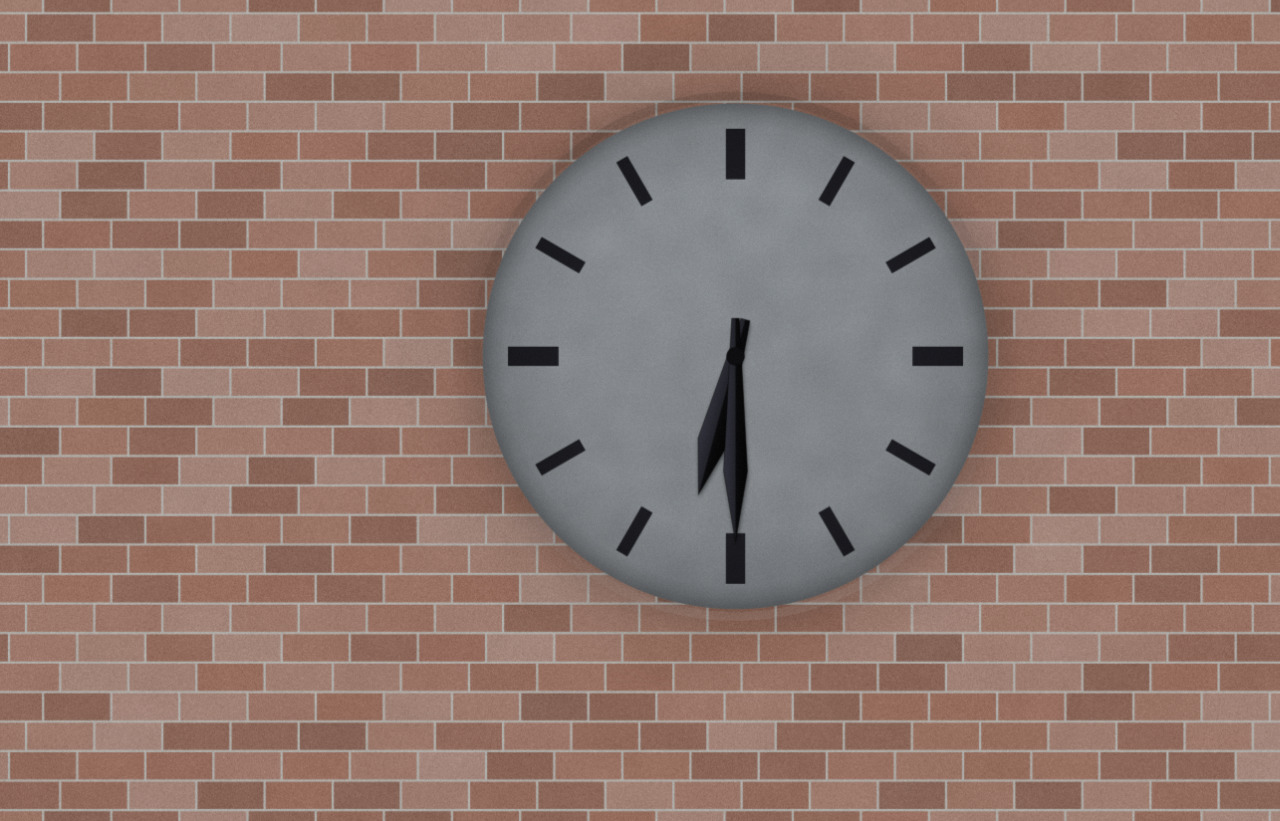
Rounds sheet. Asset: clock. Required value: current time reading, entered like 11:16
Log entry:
6:30
